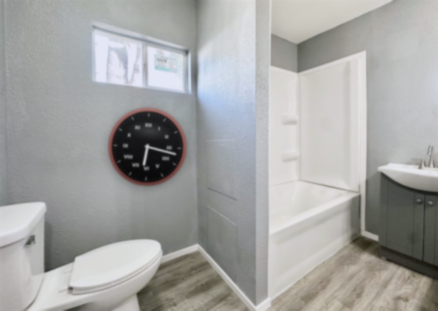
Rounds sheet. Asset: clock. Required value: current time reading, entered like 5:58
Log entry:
6:17
